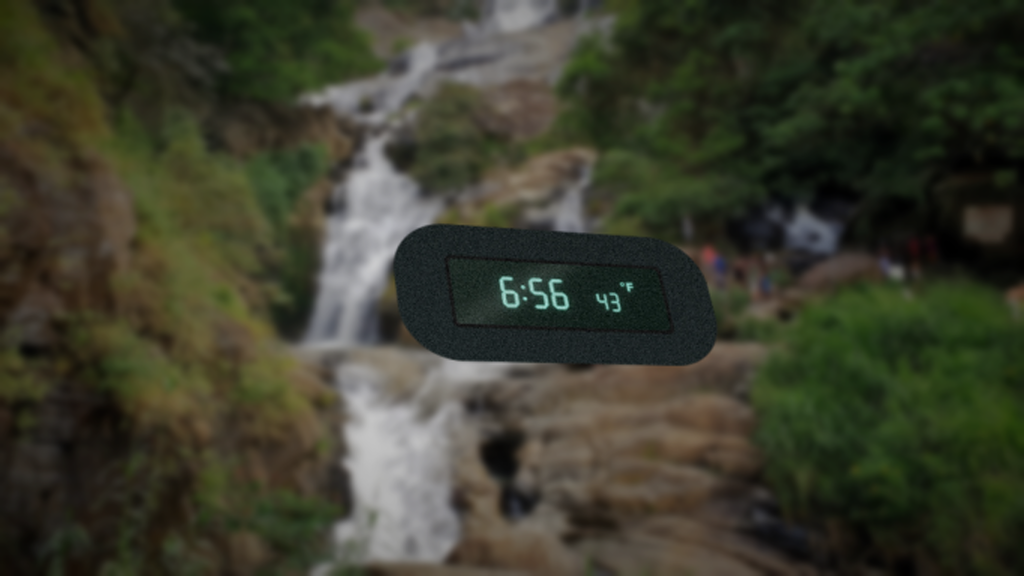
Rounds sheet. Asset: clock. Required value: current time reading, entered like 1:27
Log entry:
6:56
